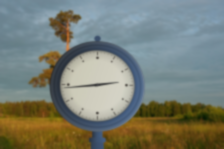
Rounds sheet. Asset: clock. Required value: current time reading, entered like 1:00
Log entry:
2:44
